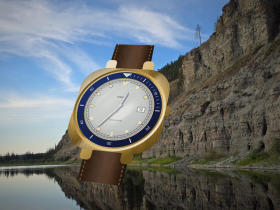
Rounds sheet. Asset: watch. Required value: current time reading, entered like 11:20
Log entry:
12:36
